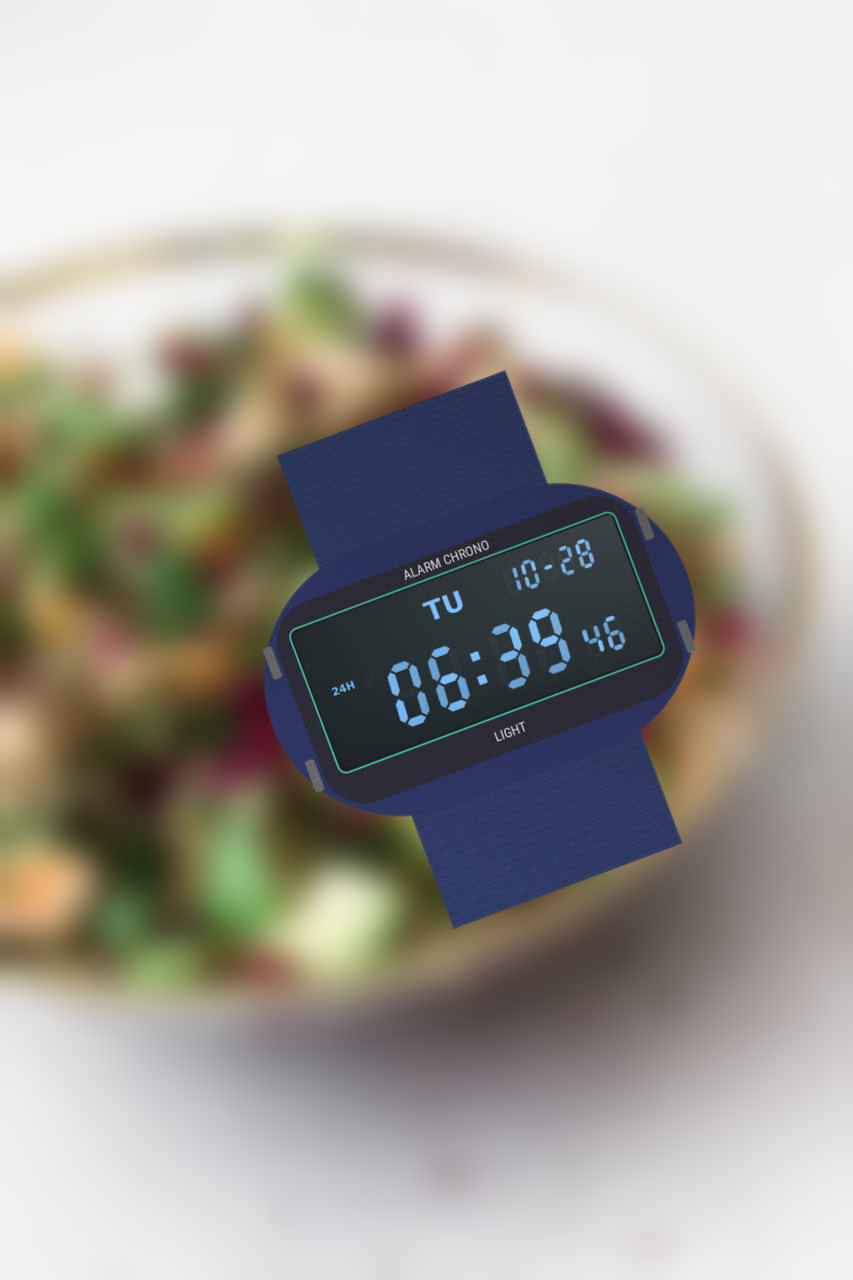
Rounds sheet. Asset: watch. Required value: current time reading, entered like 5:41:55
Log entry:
6:39:46
